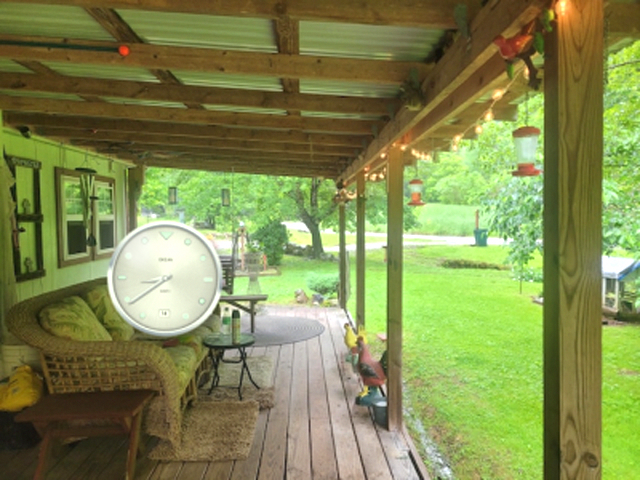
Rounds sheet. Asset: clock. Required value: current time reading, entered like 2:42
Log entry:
8:39
